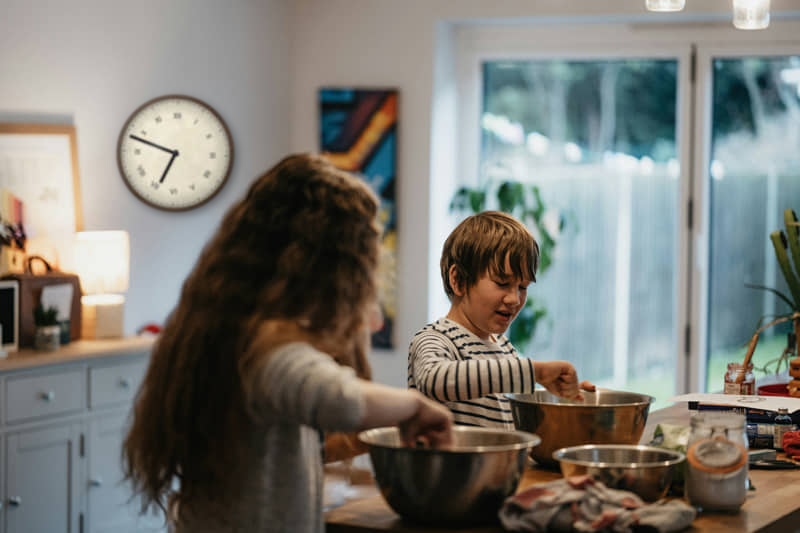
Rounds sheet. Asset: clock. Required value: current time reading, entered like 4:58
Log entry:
6:48
